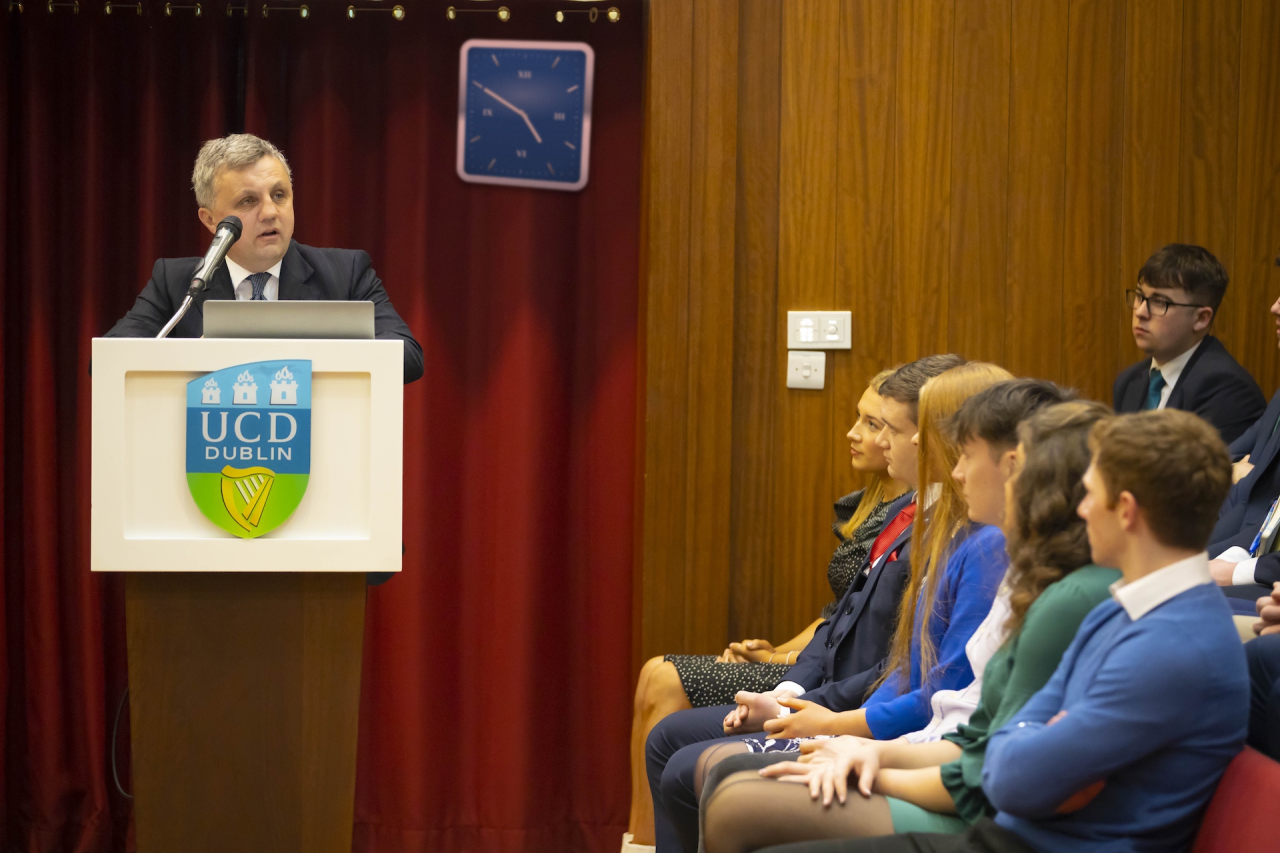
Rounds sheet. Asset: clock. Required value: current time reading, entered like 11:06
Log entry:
4:50
